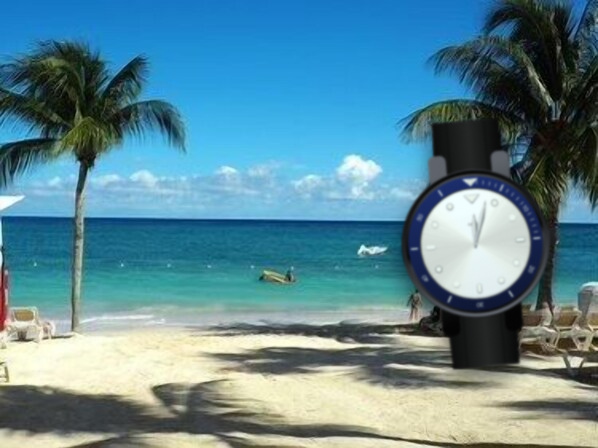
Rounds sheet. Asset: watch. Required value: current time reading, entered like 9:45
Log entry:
12:03
